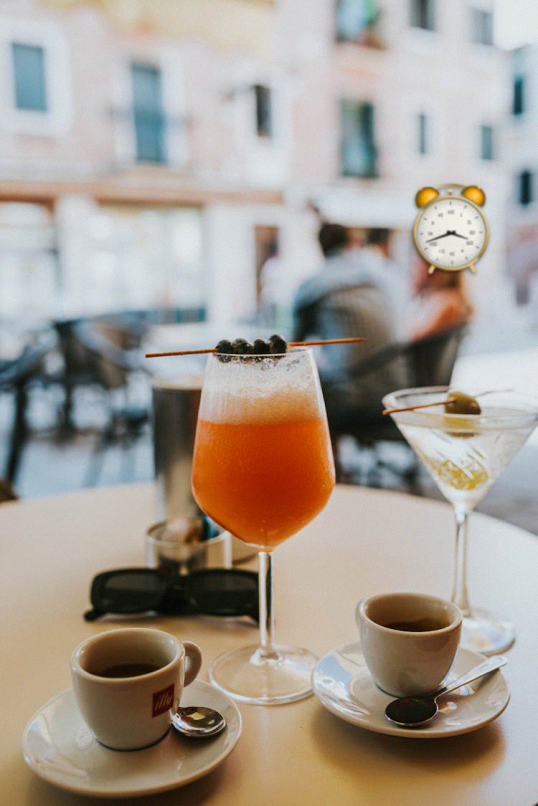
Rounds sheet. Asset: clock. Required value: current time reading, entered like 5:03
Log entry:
3:42
